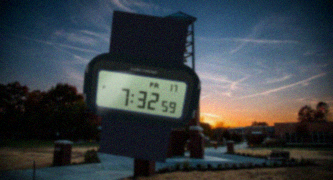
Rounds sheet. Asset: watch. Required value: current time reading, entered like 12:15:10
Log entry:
7:32:59
